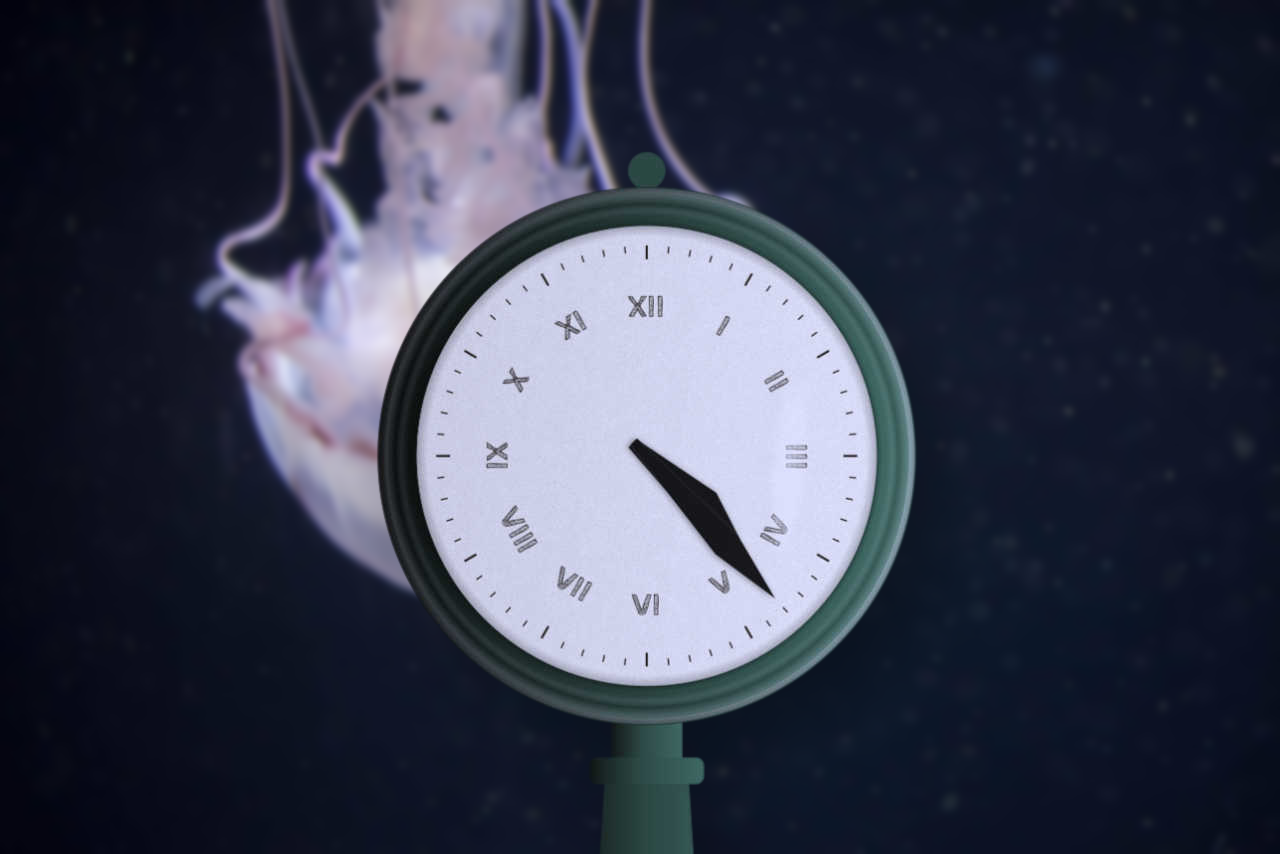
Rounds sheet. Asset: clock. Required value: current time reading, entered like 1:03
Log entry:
4:23
